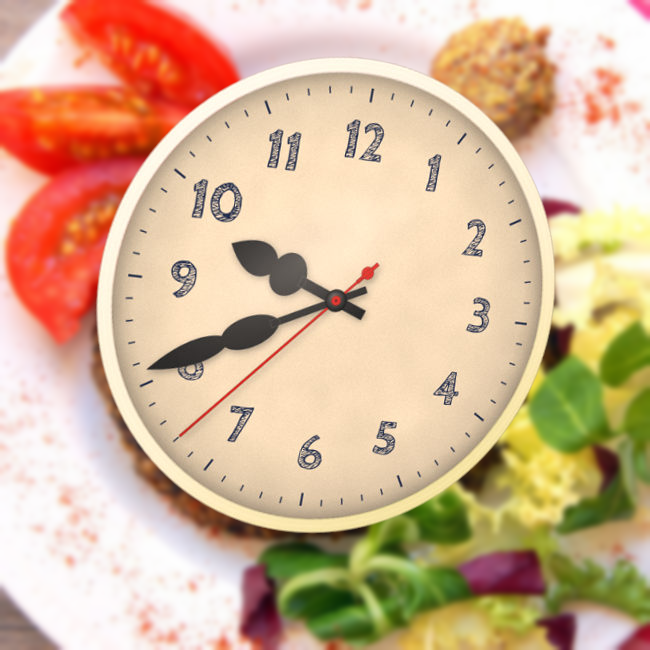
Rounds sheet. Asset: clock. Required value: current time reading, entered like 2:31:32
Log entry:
9:40:37
